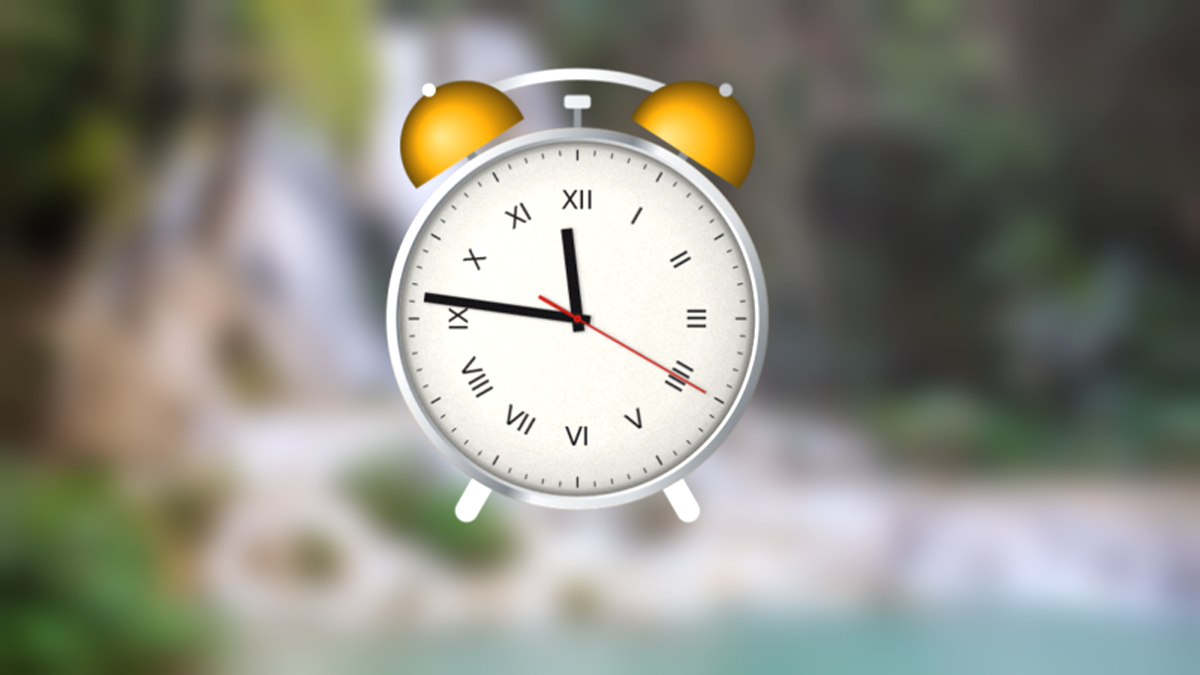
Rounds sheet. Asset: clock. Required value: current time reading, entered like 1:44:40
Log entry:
11:46:20
